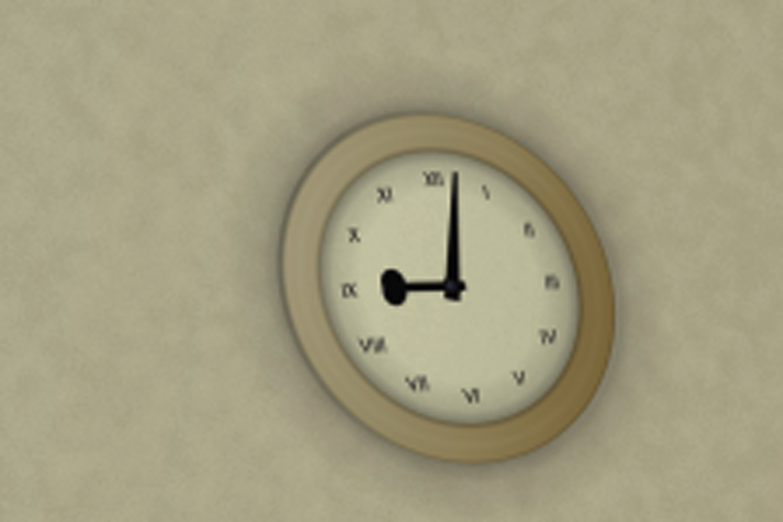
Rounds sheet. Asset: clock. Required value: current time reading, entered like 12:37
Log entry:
9:02
